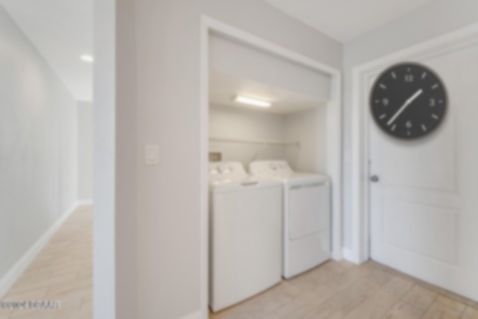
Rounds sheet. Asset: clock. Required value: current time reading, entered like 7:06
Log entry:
1:37
